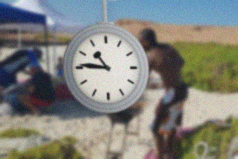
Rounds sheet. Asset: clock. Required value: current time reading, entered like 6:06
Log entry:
10:46
